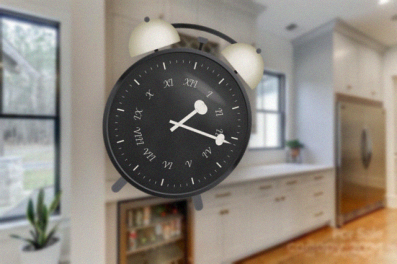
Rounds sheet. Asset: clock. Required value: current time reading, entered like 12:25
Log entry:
1:16
